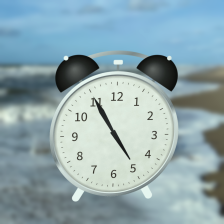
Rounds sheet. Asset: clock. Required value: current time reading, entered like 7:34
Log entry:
4:55
